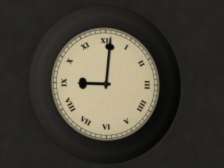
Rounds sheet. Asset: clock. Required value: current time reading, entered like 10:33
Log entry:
9:01
